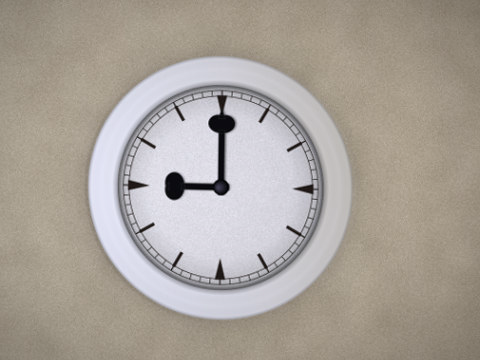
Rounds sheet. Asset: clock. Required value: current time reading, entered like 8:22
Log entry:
9:00
